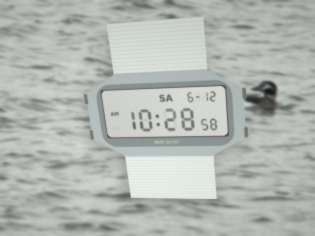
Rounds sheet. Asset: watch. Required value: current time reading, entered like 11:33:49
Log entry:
10:28:58
